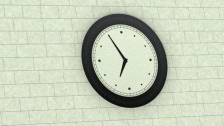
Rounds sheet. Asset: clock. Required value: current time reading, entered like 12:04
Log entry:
6:55
